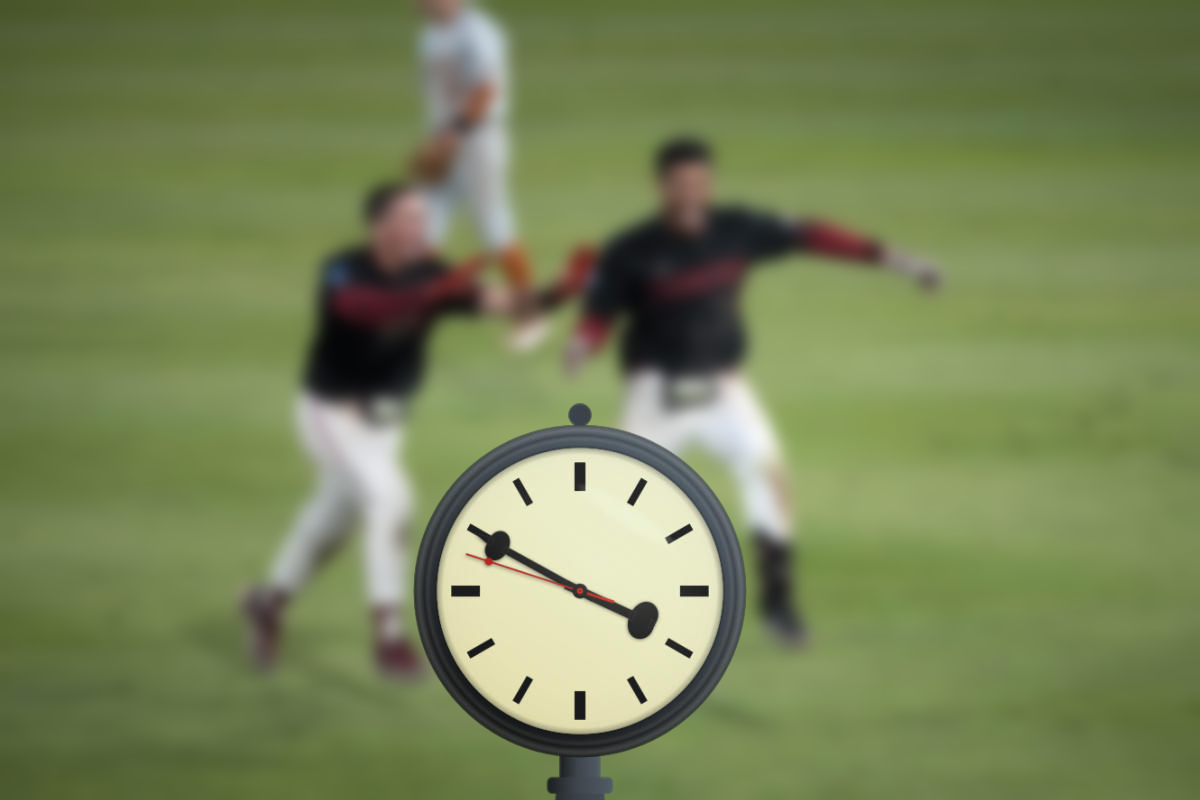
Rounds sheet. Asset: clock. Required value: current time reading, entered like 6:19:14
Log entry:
3:49:48
